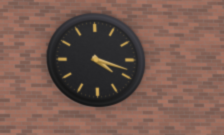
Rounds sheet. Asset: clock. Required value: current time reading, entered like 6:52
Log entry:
4:18
